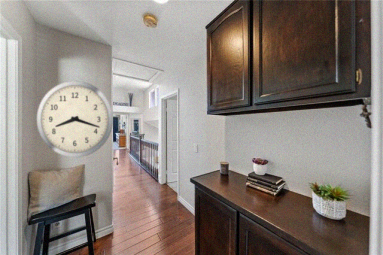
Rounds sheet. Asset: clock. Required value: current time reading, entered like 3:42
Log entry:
8:18
